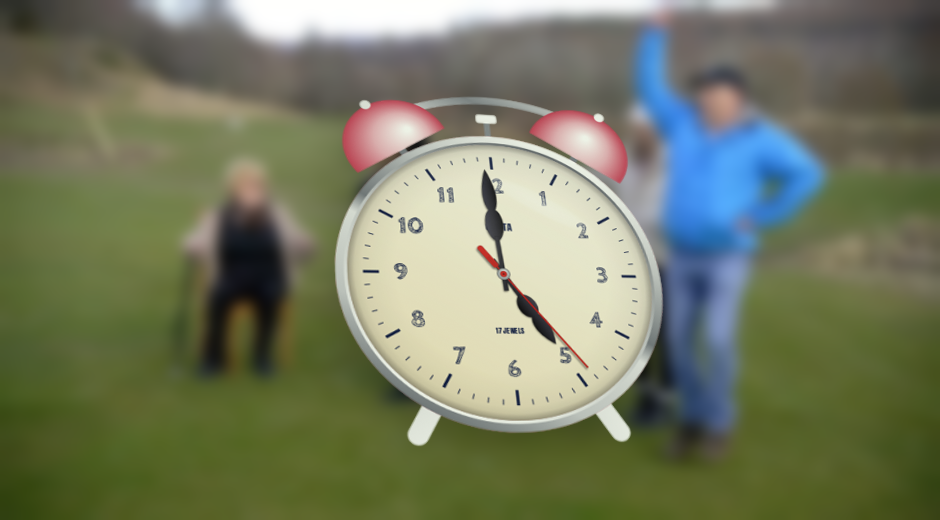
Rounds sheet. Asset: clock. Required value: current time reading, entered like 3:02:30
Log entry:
4:59:24
